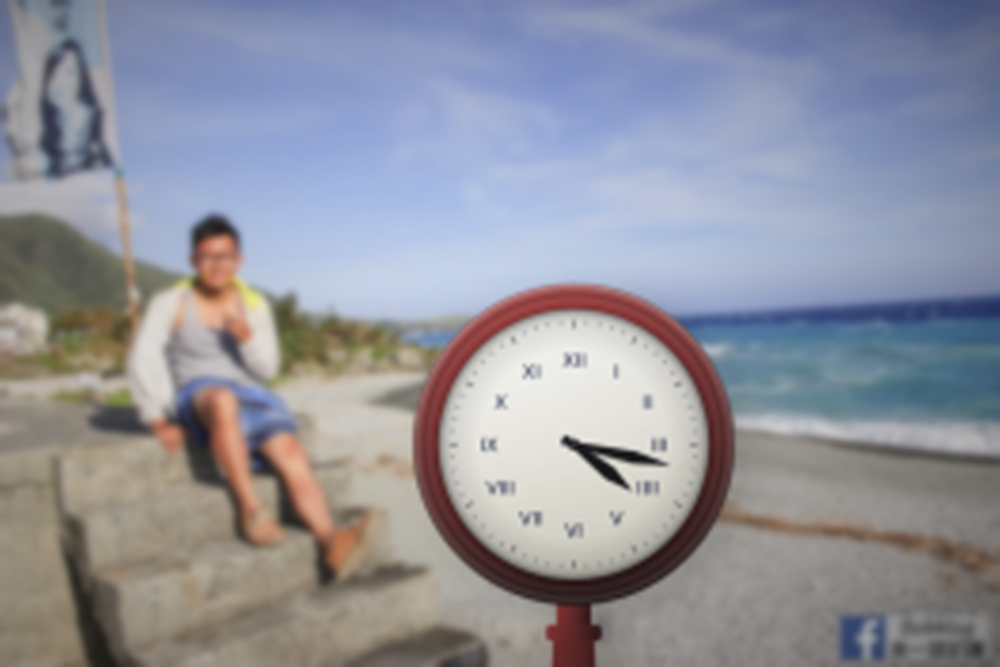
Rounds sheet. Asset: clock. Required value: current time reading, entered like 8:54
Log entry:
4:17
